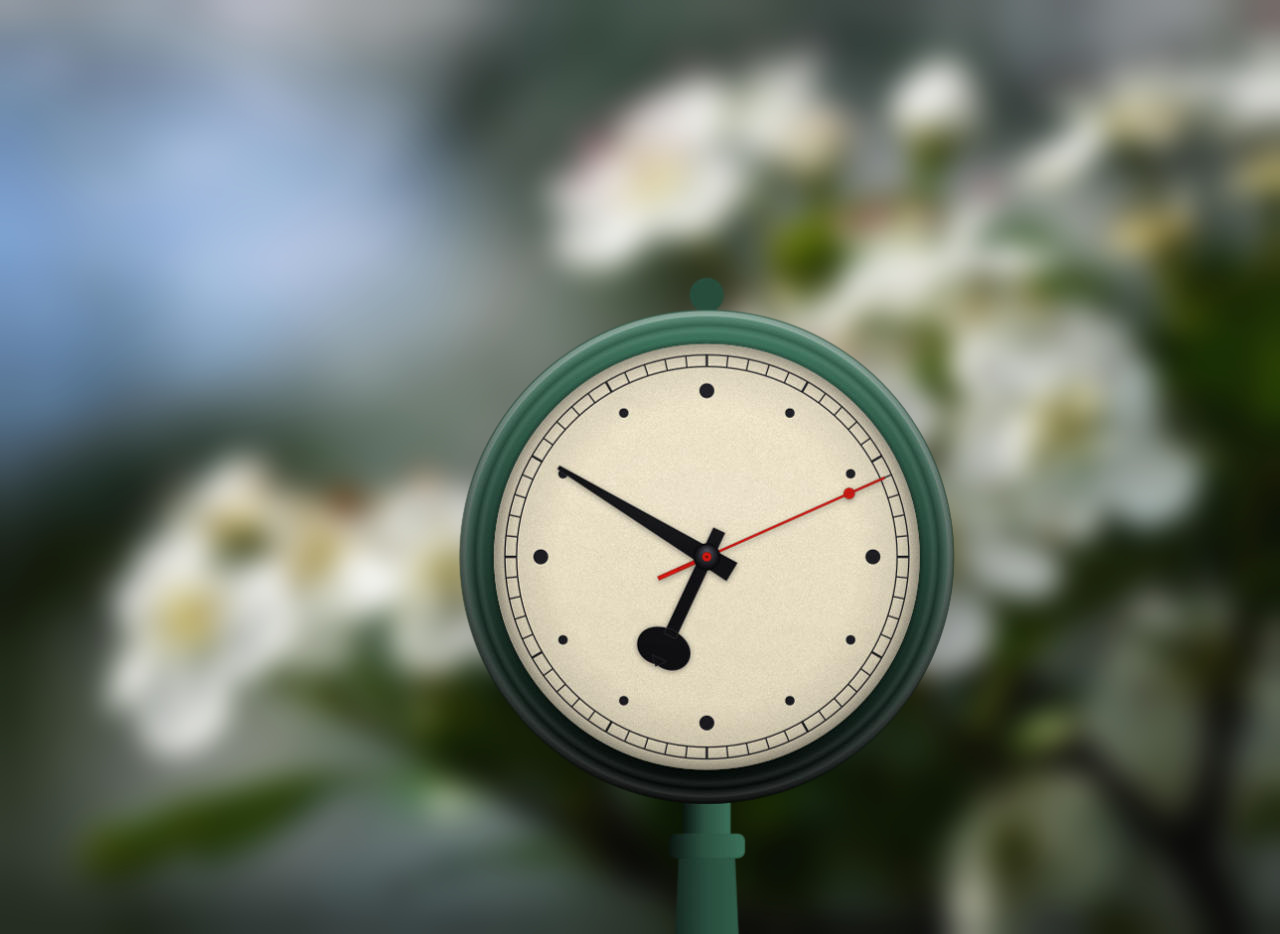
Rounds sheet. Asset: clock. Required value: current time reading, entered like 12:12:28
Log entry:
6:50:11
